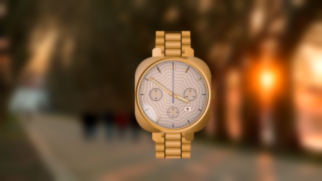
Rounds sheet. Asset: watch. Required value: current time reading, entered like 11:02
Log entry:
3:51
